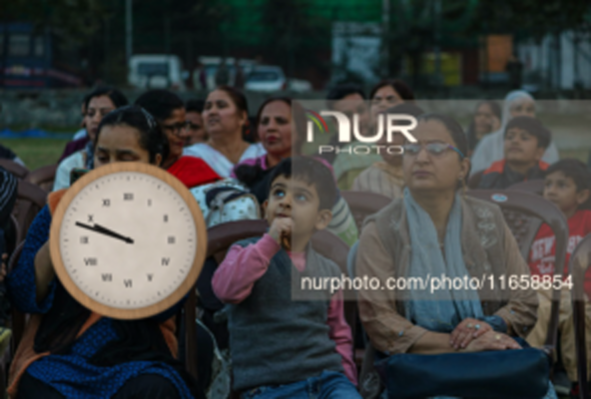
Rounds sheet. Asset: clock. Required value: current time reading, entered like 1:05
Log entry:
9:48
